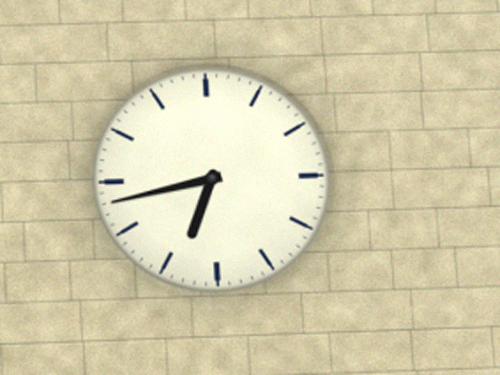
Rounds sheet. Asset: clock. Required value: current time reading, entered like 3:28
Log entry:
6:43
